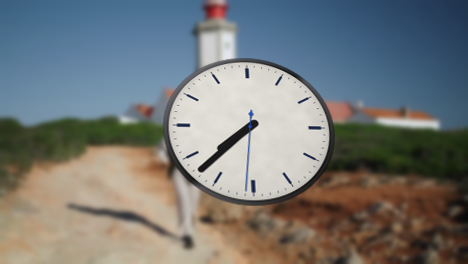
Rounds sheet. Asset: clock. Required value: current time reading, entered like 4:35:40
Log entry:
7:37:31
